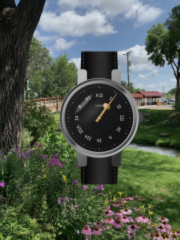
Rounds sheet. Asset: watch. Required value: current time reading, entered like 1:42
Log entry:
1:06
